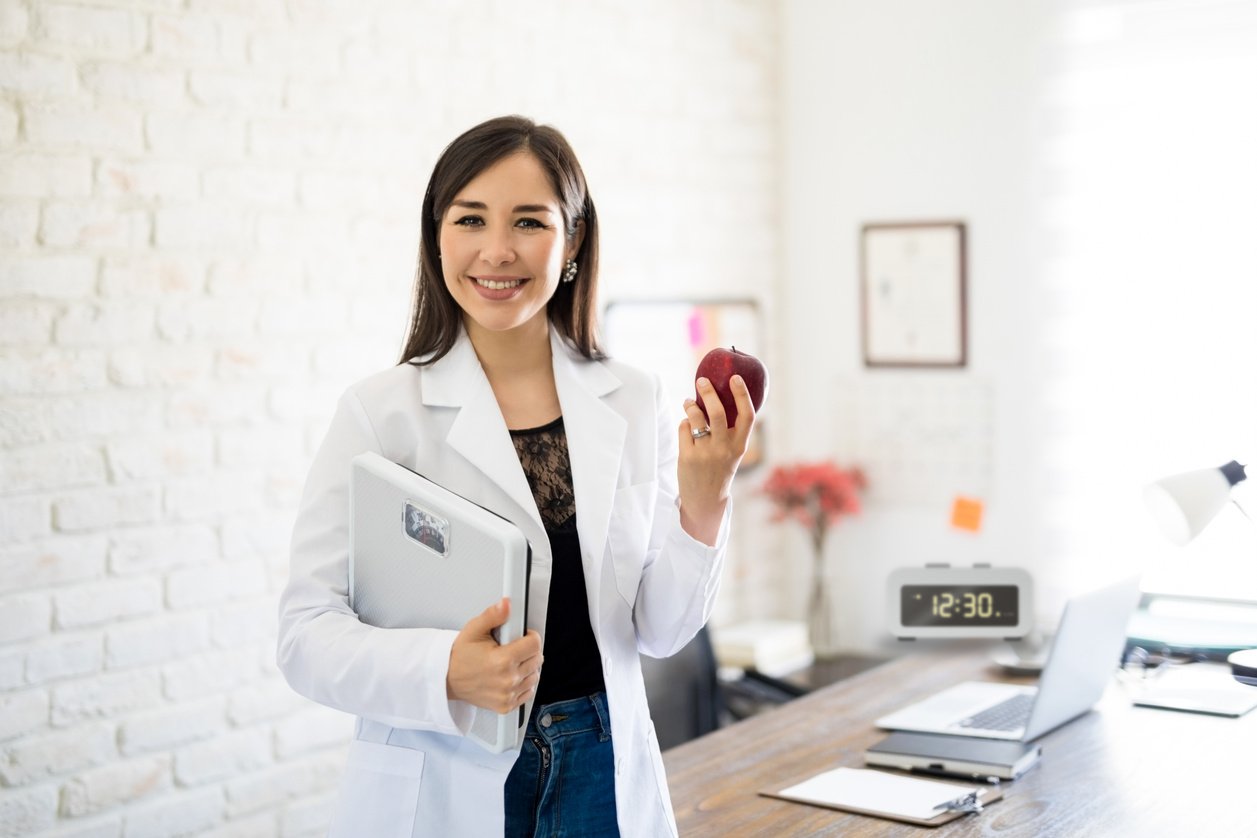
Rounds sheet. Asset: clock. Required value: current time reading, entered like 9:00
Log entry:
12:30
